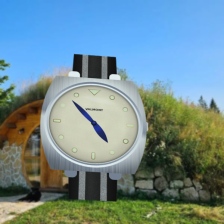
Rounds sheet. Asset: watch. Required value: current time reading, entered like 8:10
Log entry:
4:53
